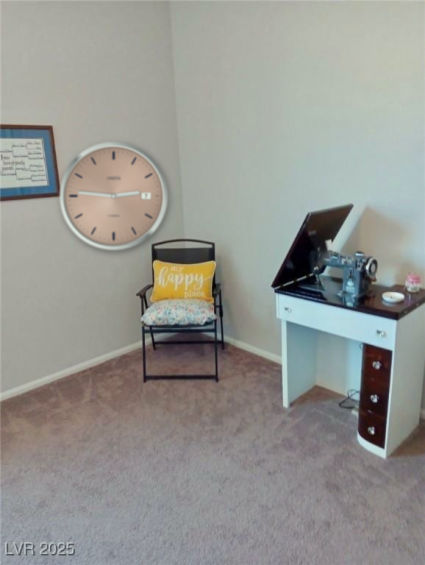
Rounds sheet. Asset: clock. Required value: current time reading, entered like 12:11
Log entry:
2:46
